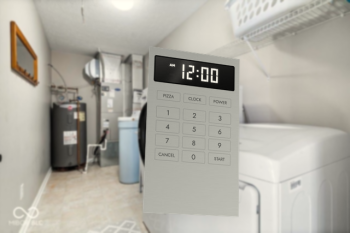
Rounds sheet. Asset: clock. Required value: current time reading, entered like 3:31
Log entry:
12:00
